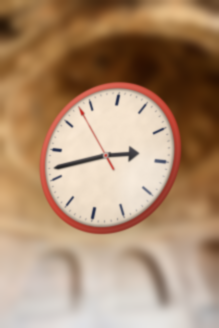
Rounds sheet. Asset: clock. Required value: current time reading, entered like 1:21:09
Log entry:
2:41:53
